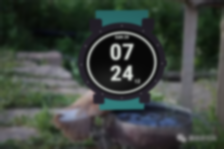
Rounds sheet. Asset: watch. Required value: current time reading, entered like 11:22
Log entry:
7:24
